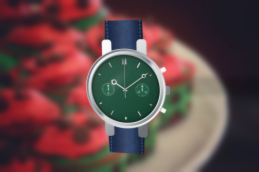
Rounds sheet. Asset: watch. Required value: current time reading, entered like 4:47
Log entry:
10:09
